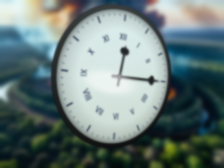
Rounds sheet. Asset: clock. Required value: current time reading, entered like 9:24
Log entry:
12:15
